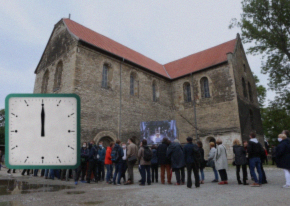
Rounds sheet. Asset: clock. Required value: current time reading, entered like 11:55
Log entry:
12:00
